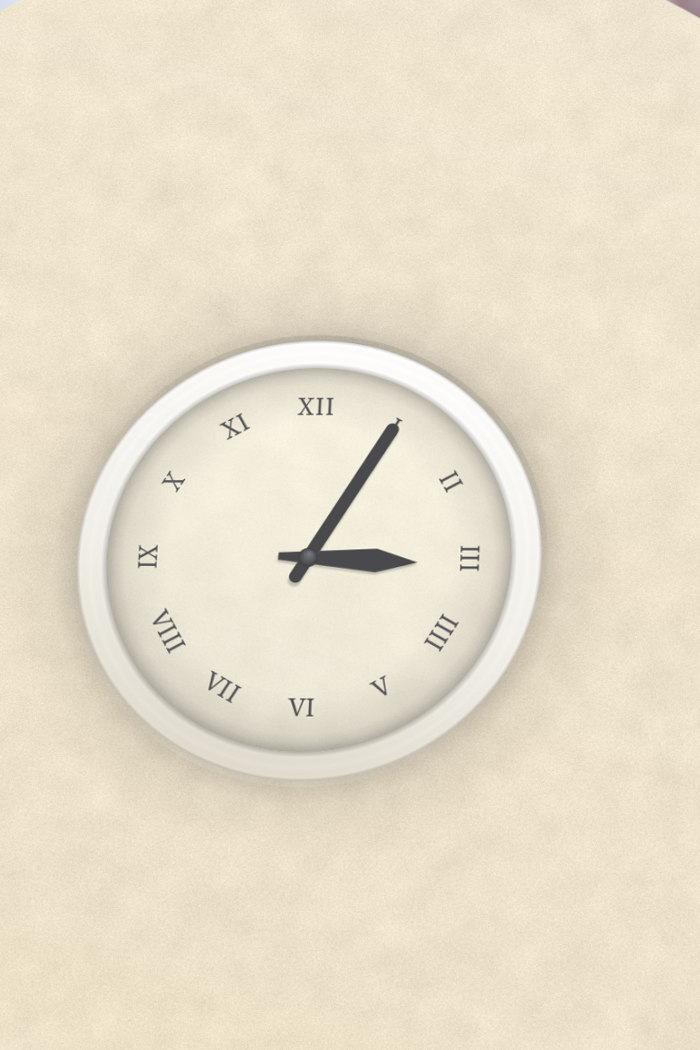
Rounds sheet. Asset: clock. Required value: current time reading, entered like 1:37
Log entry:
3:05
